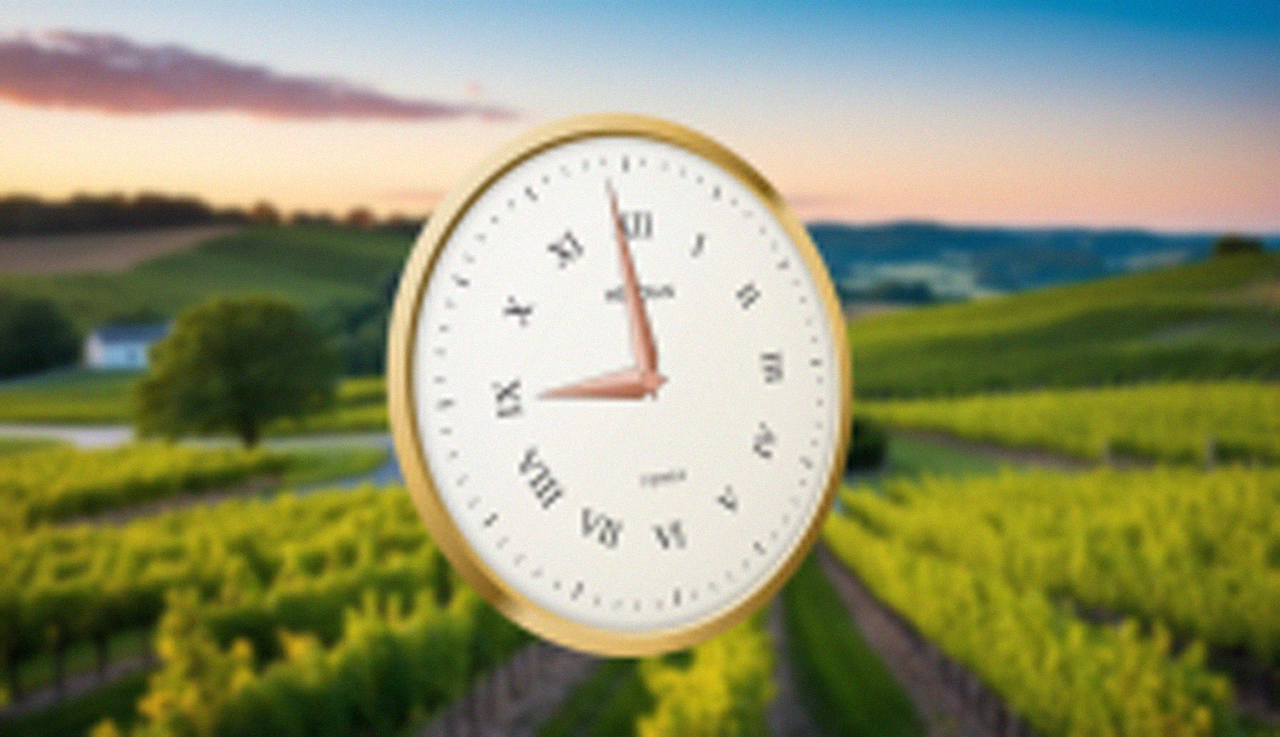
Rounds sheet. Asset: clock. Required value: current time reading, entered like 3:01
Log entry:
8:59
